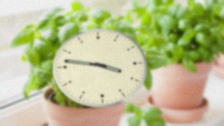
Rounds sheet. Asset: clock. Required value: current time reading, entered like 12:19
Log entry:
3:47
